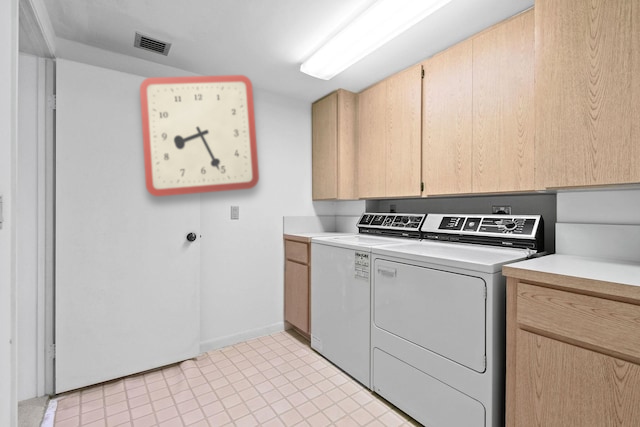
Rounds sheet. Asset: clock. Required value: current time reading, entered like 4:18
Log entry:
8:26
